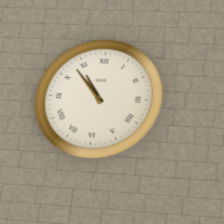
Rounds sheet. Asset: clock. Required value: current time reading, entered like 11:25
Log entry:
10:53
